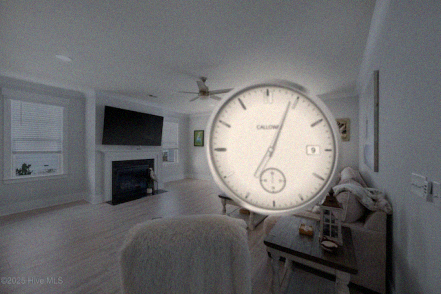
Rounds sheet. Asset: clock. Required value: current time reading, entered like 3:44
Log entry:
7:04
